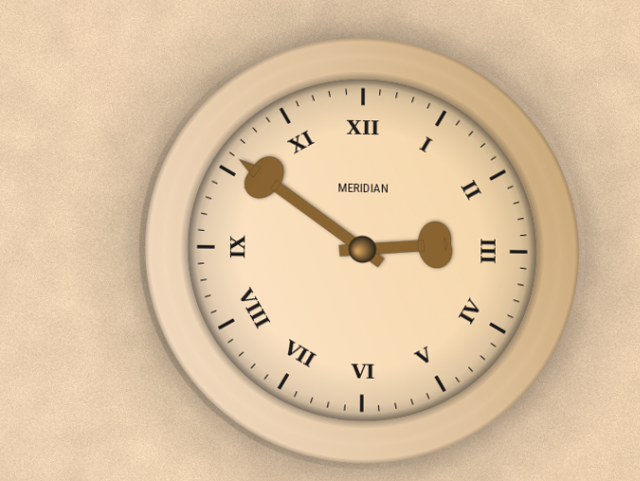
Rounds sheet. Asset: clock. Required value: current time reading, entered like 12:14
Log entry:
2:51
